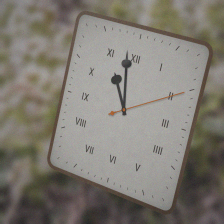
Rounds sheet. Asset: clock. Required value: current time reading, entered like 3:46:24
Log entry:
10:58:10
